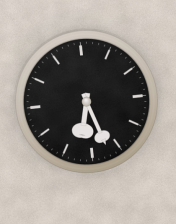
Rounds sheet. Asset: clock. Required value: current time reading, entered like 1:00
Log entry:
6:27
